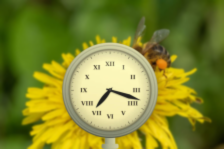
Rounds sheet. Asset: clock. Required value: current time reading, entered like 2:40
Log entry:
7:18
